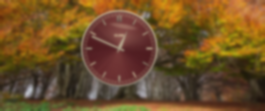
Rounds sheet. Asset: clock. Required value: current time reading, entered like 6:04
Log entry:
12:49
